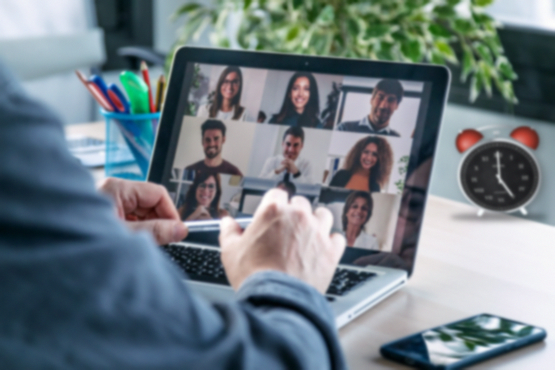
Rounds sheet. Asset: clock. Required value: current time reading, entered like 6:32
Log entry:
5:00
